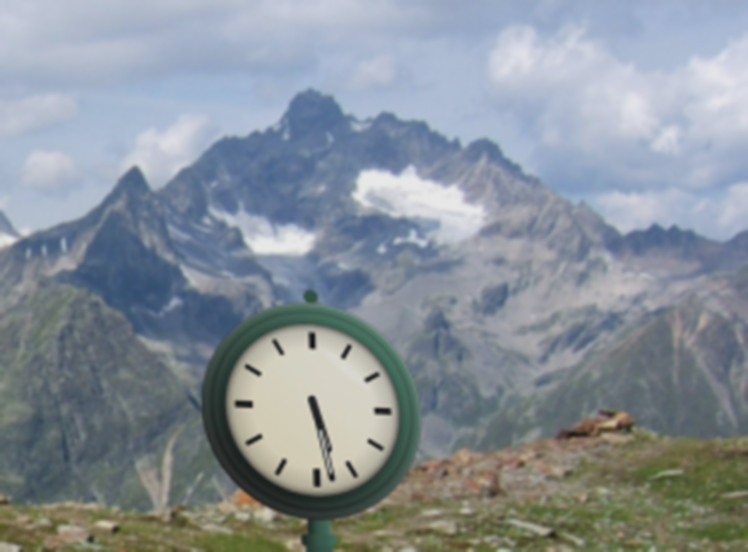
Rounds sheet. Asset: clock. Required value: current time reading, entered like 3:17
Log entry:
5:28
